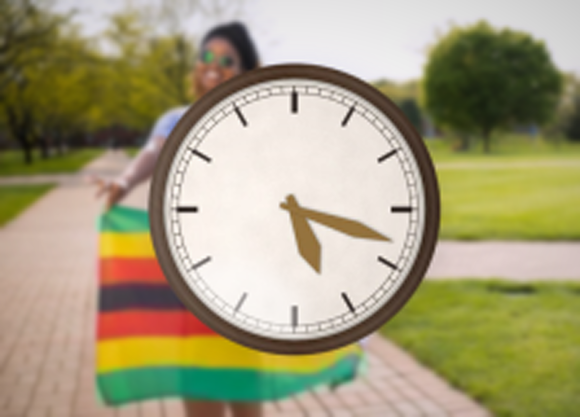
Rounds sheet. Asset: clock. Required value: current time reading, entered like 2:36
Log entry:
5:18
